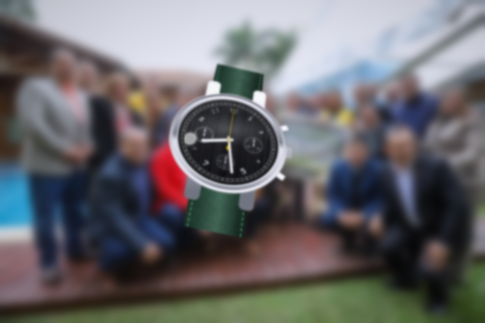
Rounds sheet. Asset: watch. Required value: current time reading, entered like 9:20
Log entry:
8:28
